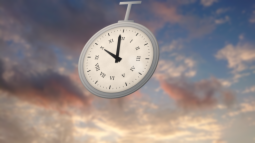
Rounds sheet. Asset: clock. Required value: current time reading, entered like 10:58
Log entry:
9:59
